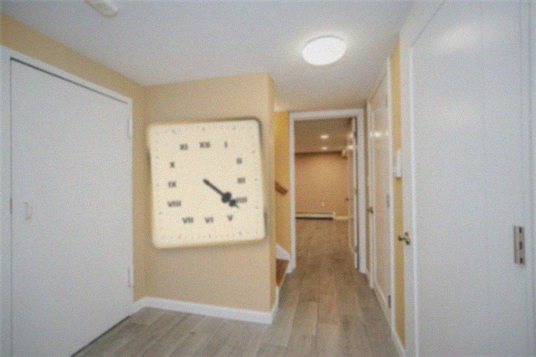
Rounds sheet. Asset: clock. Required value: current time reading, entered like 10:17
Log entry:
4:22
